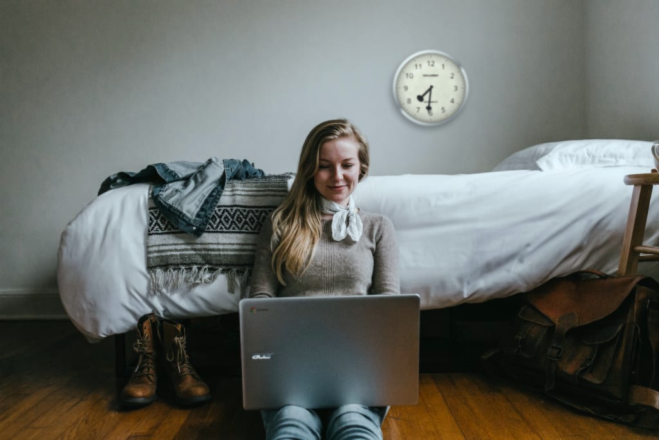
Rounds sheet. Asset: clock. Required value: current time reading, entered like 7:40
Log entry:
7:31
